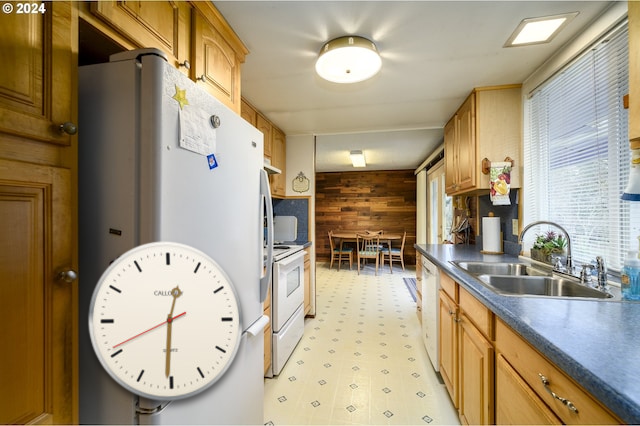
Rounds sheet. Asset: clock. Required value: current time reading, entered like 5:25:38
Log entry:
12:30:41
